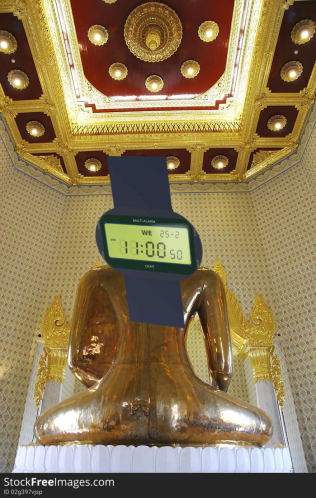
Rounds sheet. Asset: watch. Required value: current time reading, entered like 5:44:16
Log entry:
11:00:50
